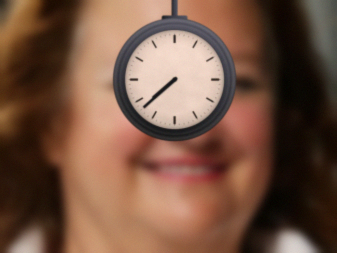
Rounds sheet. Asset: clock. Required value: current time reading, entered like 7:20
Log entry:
7:38
